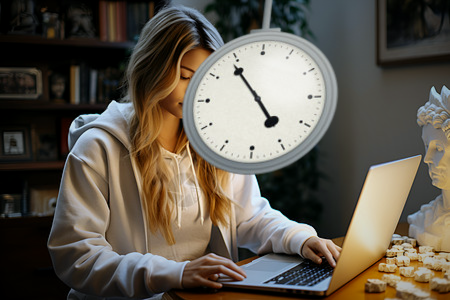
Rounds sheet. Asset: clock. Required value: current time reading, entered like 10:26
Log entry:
4:54
